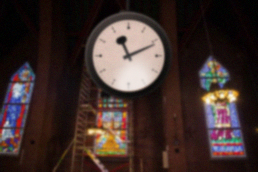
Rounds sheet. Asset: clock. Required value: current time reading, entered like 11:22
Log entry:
11:11
